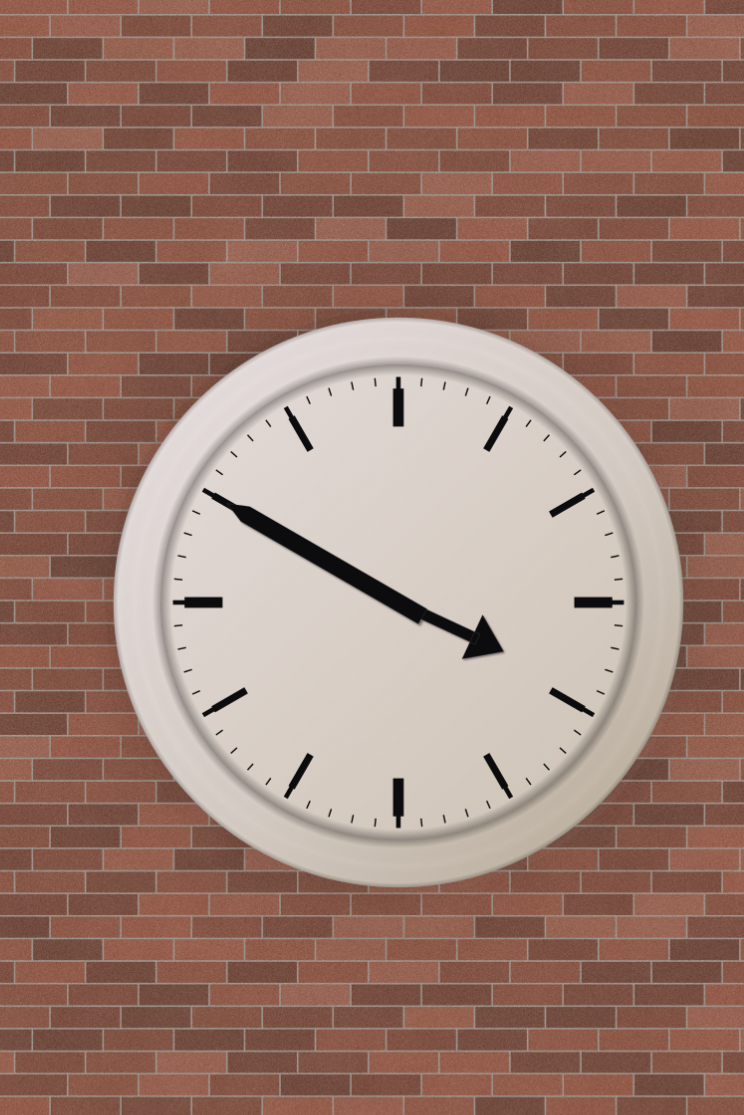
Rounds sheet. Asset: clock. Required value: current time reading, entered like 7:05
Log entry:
3:50
